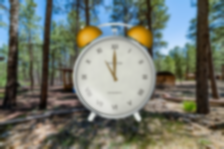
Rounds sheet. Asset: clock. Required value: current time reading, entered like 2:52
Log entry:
11:00
